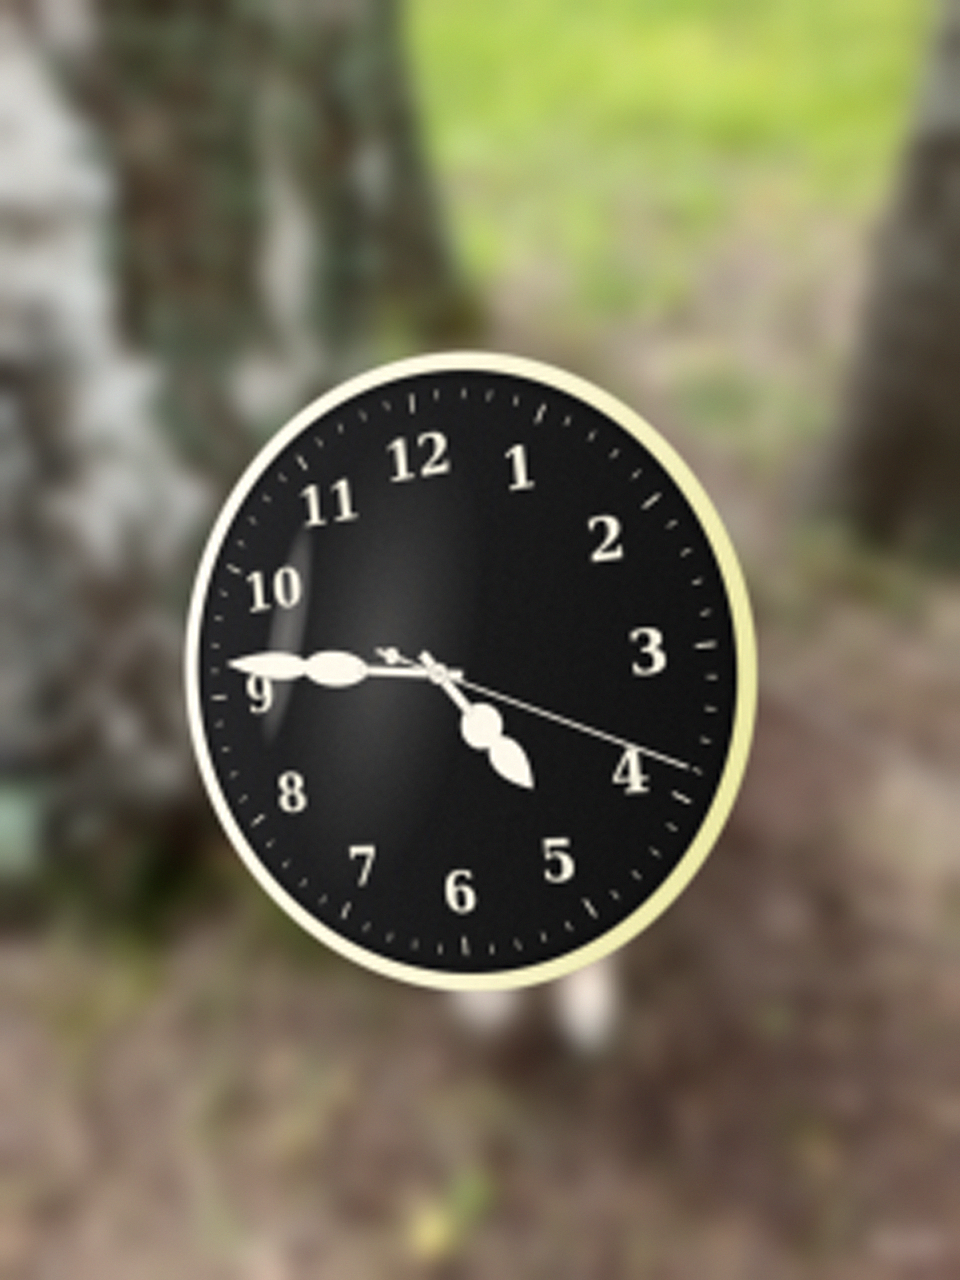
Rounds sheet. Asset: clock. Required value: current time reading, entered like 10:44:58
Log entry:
4:46:19
